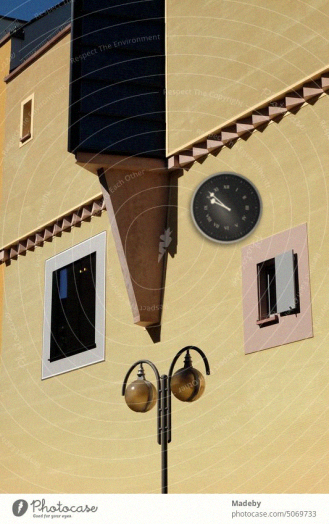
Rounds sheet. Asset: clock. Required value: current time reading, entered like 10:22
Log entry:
9:52
